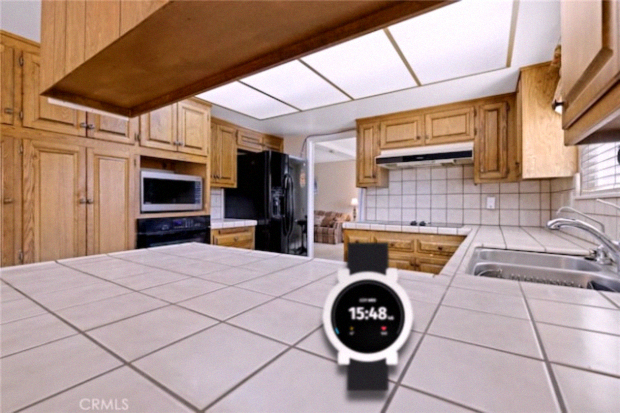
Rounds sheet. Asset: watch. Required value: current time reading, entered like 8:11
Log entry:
15:48
